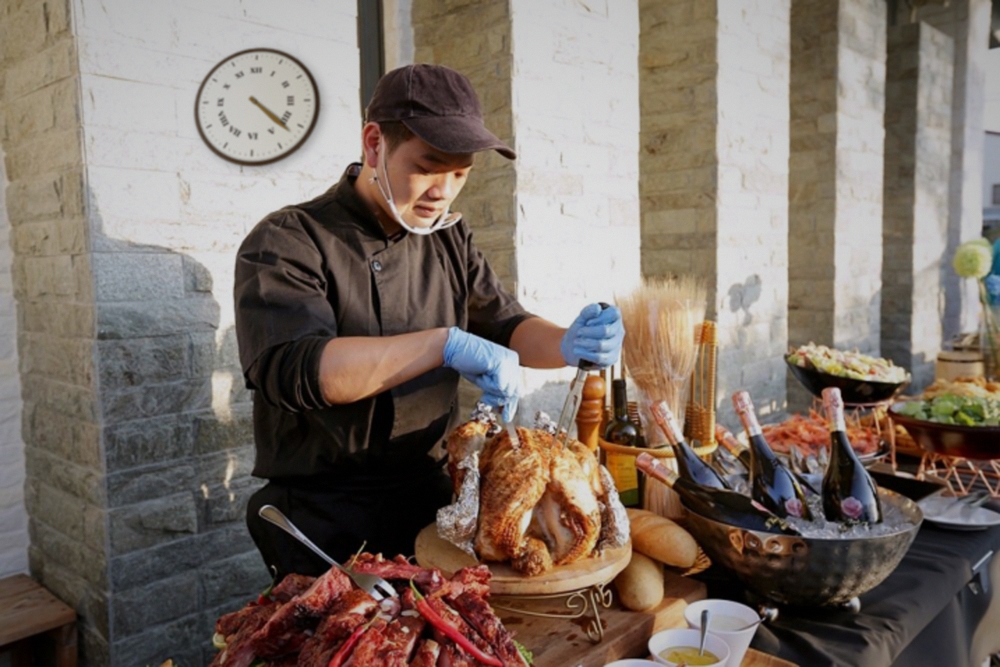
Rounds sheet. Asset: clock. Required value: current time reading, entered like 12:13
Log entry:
4:22
